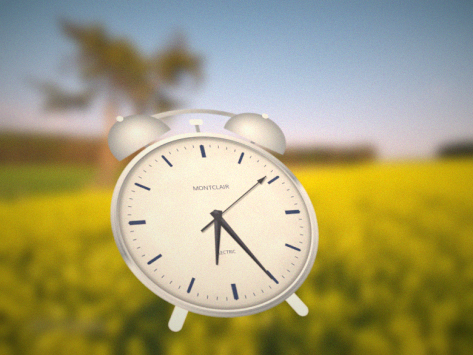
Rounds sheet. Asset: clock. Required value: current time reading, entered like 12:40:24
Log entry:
6:25:09
